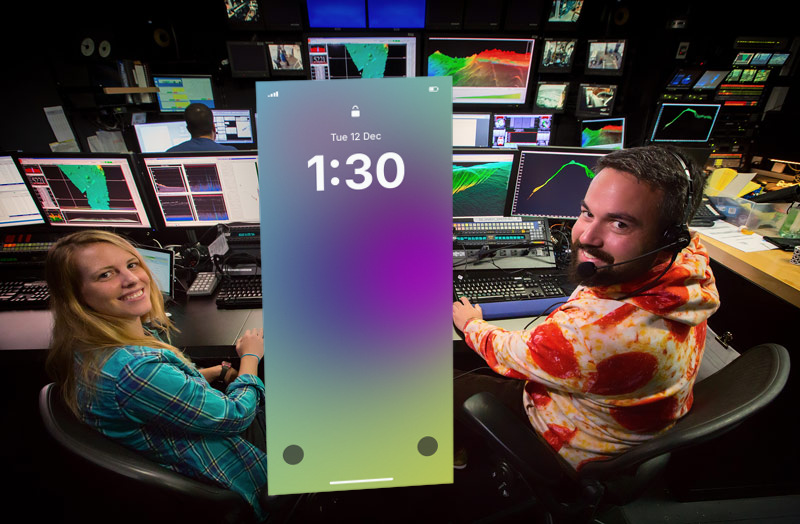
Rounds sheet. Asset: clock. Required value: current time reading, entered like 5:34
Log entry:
1:30
